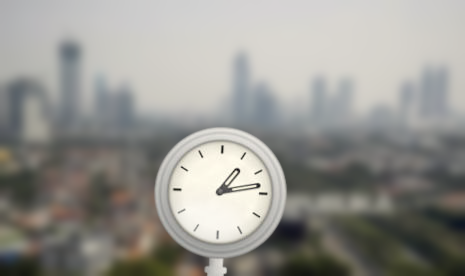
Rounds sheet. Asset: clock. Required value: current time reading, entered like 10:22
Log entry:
1:13
